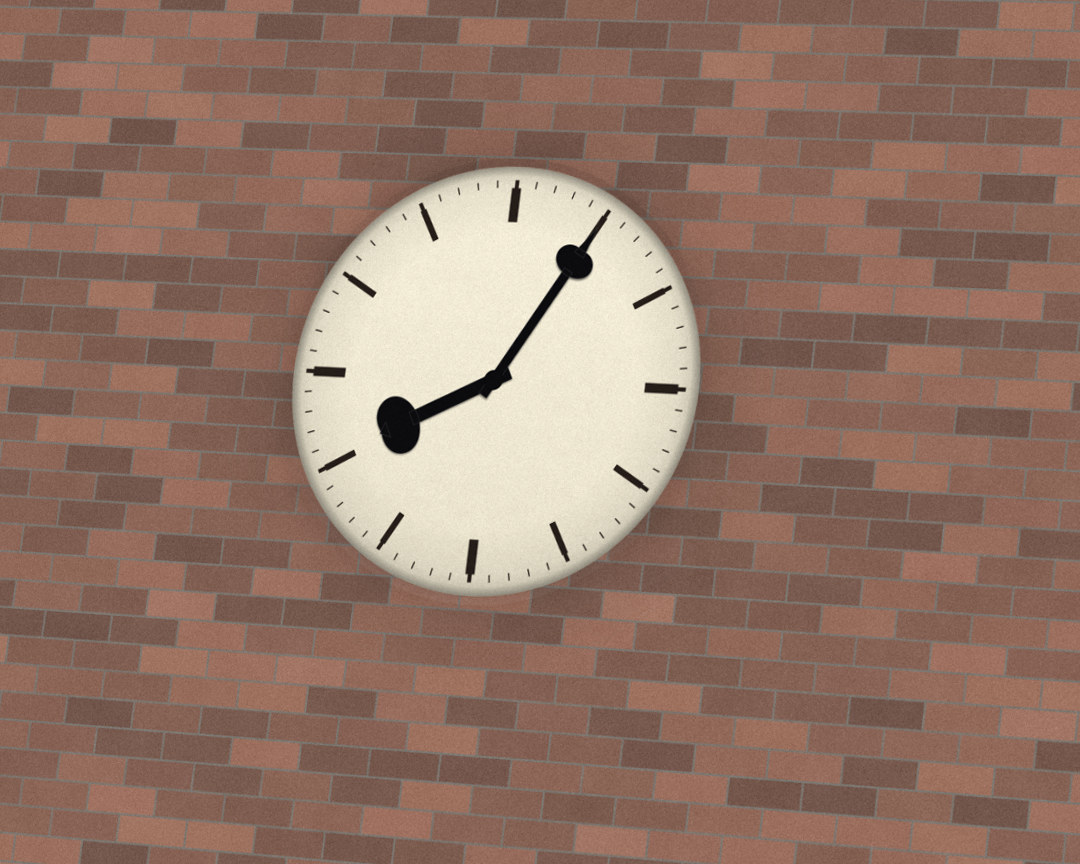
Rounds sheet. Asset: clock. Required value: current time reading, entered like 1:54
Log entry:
8:05
